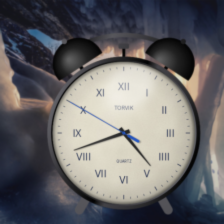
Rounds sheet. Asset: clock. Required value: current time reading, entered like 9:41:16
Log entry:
4:41:50
